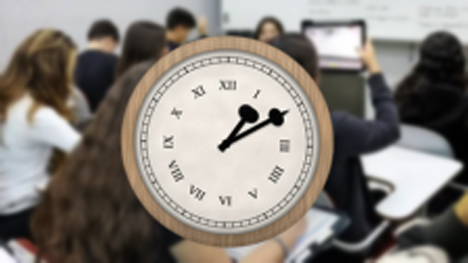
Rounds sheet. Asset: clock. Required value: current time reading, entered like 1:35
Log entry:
1:10
